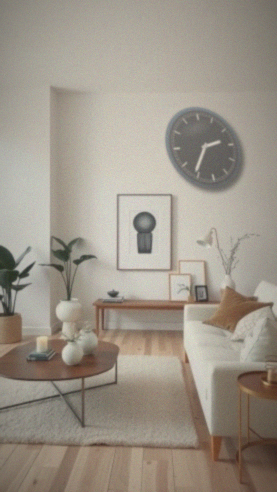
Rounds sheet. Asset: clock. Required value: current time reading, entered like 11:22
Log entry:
2:36
